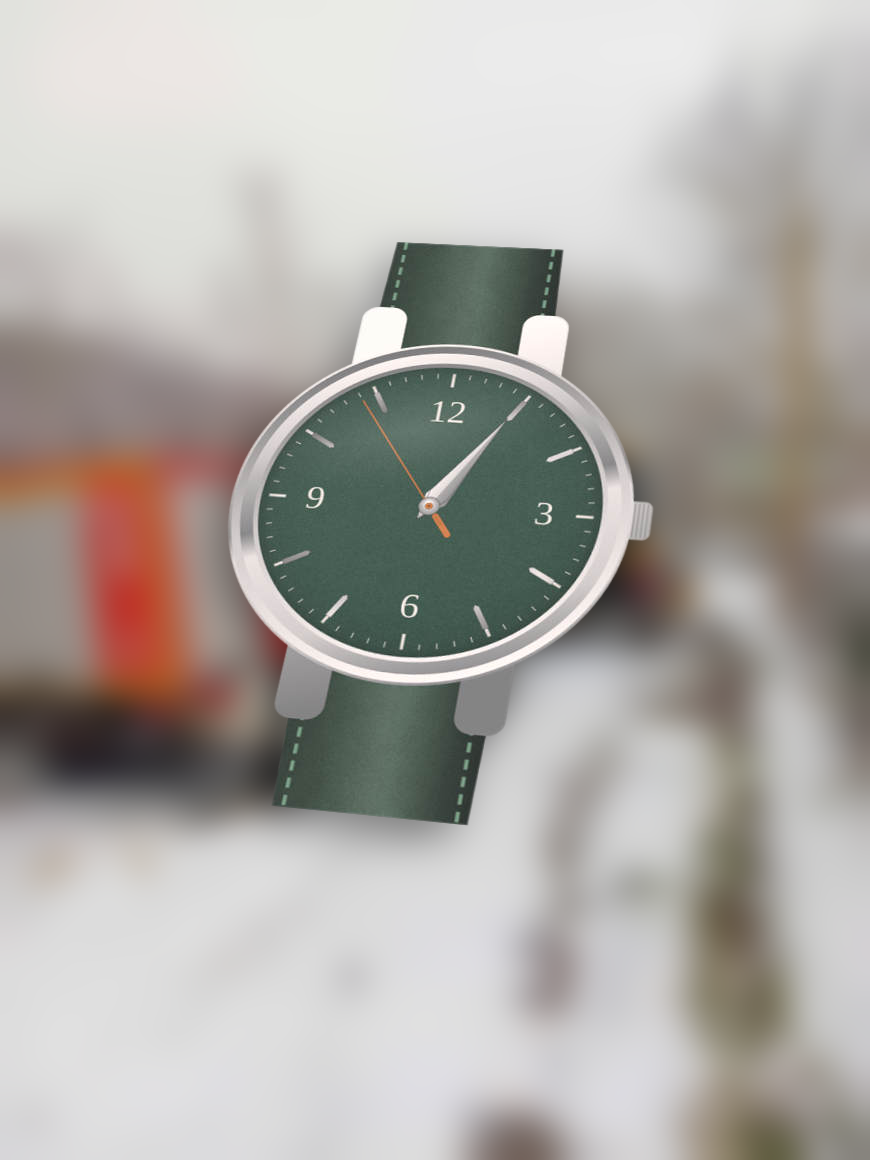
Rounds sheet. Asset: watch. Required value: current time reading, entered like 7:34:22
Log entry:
1:04:54
